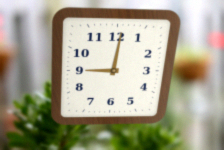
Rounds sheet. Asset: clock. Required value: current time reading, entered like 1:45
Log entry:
9:01
